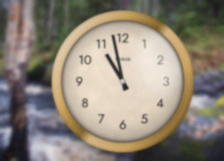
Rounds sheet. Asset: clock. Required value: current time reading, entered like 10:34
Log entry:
10:58
